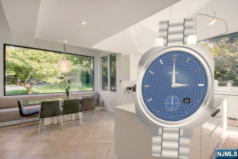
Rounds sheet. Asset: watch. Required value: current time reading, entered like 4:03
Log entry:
3:00
